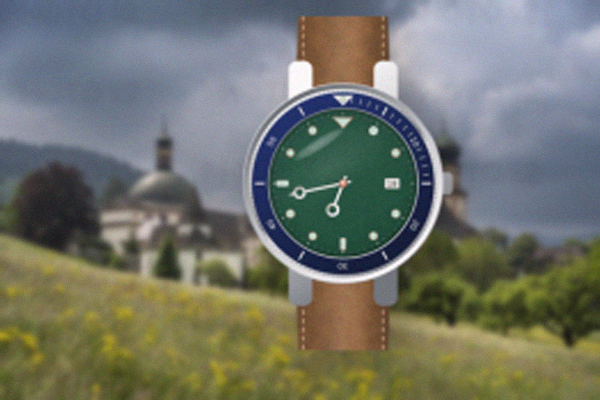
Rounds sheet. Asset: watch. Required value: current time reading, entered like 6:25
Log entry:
6:43
